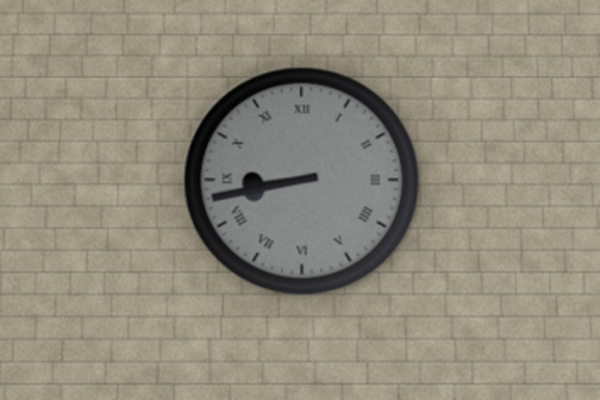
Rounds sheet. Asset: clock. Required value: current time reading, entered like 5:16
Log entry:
8:43
